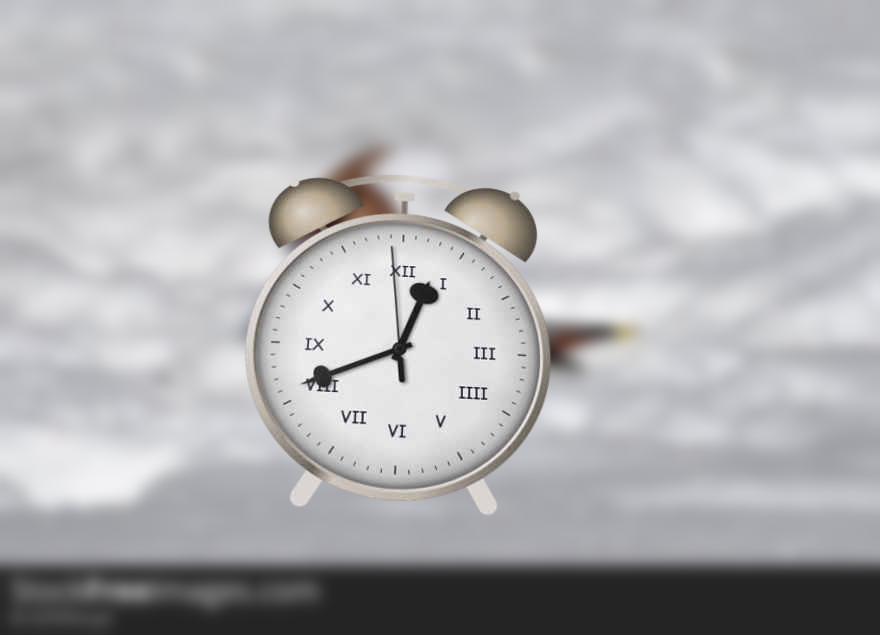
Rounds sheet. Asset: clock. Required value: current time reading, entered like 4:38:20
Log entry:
12:40:59
